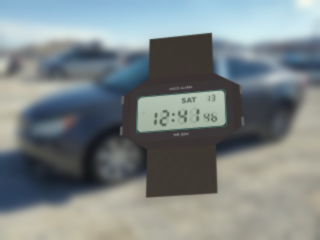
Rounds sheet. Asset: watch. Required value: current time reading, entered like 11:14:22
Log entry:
12:41:46
